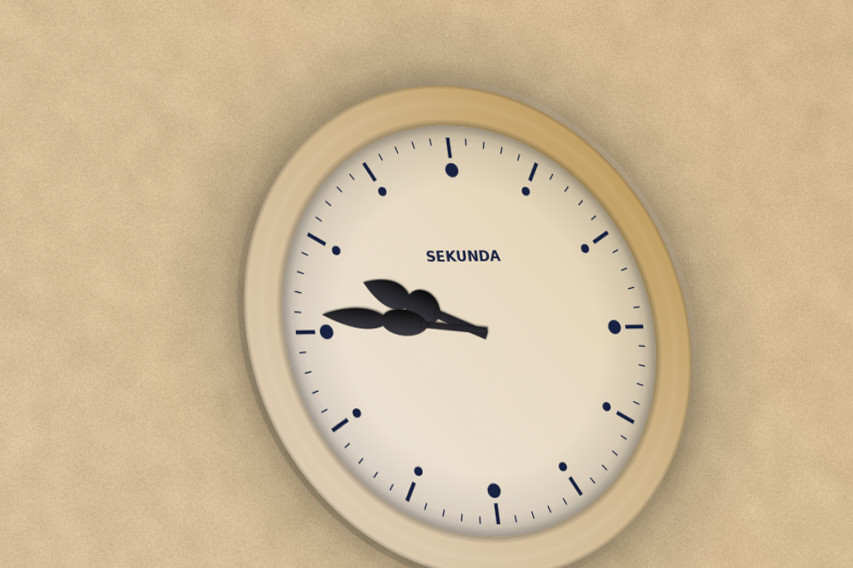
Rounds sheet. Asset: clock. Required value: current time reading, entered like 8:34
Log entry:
9:46
